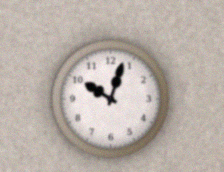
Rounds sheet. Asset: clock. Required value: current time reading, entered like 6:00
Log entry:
10:03
